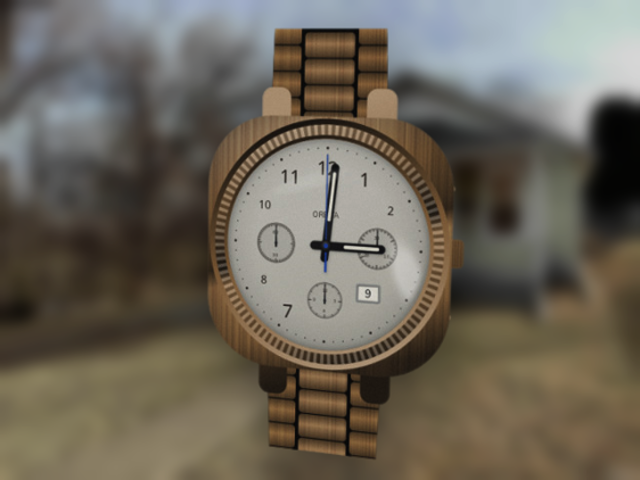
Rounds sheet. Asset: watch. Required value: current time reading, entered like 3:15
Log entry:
3:01
